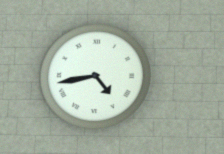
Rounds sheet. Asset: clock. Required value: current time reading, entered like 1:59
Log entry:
4:43
